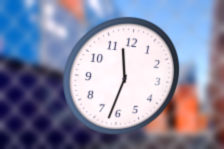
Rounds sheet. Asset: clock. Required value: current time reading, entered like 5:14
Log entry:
11:32
